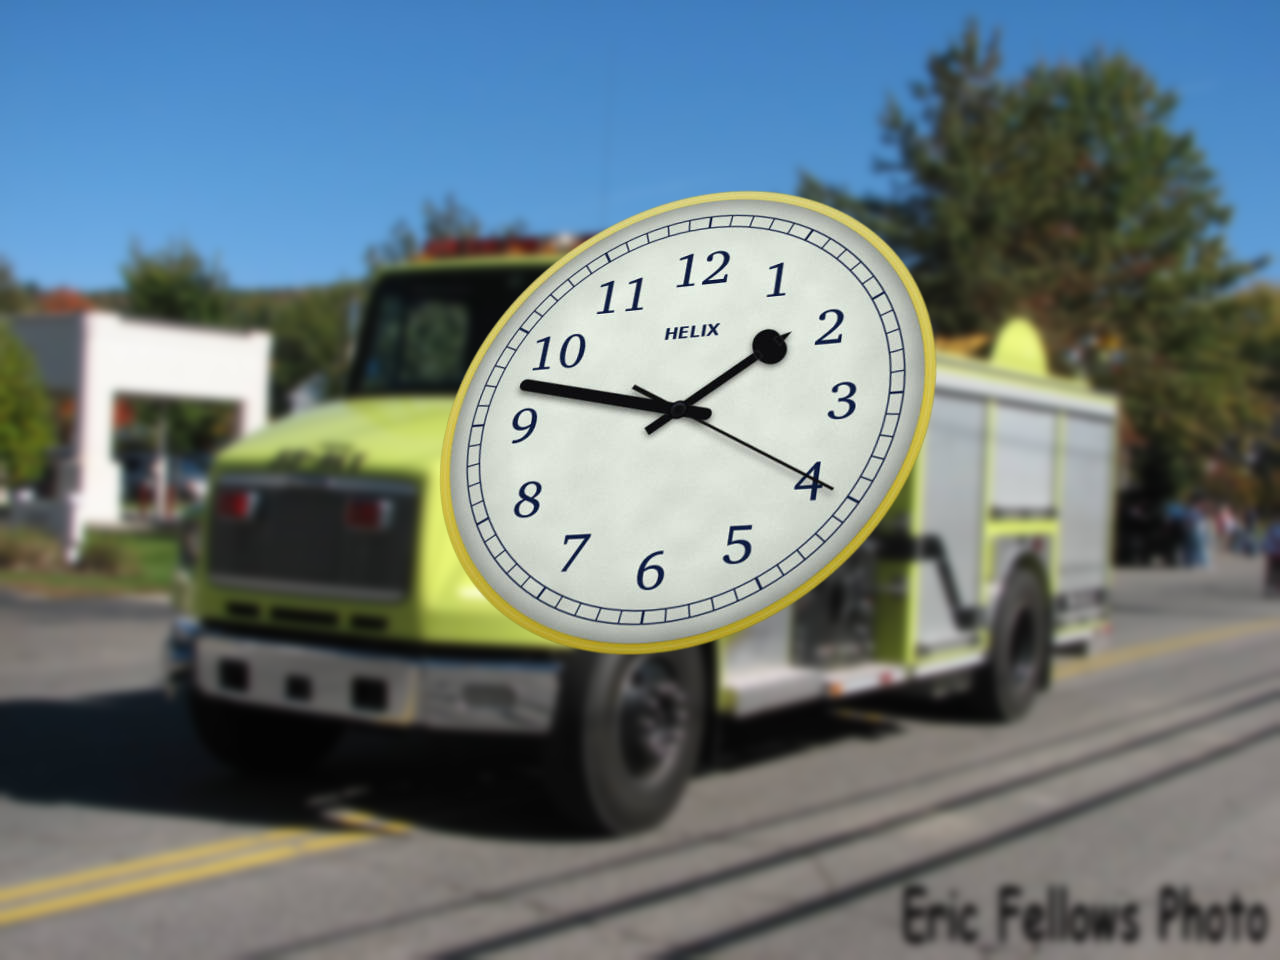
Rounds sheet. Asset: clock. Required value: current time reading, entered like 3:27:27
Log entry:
1:47:20
